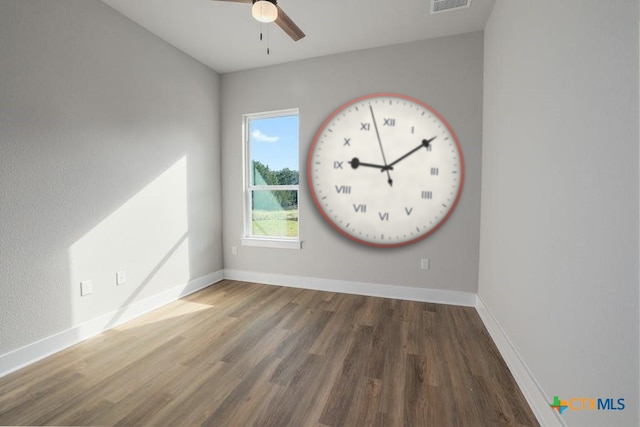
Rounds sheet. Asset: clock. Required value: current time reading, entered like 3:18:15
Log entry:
9:08:57
